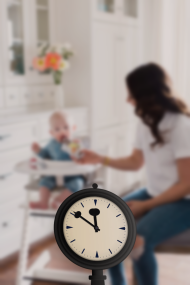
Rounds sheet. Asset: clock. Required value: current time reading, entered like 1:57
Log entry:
11:51
